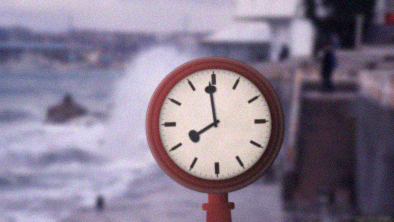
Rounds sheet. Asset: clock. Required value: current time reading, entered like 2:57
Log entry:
7:59
